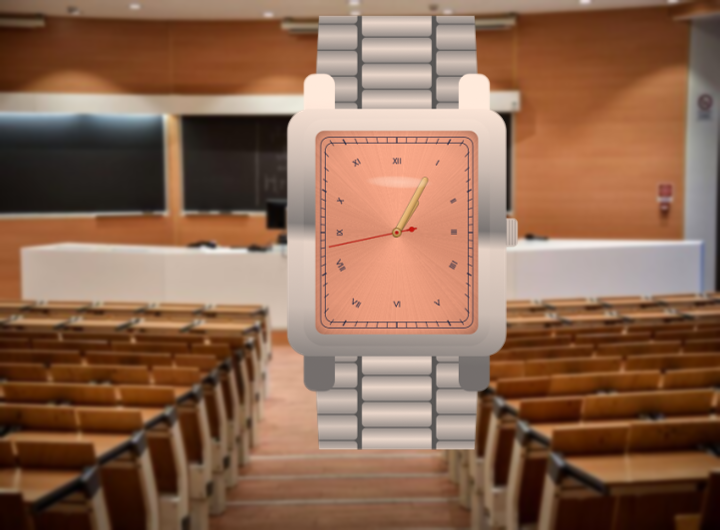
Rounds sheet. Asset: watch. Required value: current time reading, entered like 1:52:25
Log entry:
1:04:43
